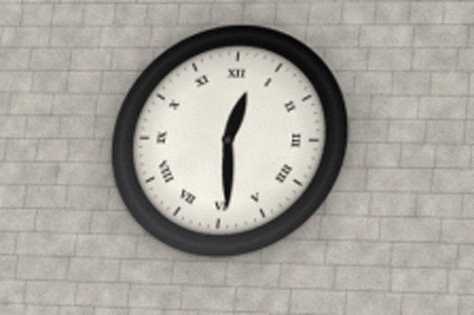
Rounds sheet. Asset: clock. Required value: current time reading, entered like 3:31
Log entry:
12:29
